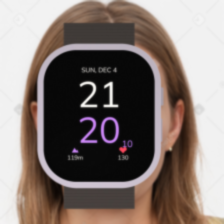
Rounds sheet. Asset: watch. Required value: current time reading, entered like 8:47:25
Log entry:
21:20:10
